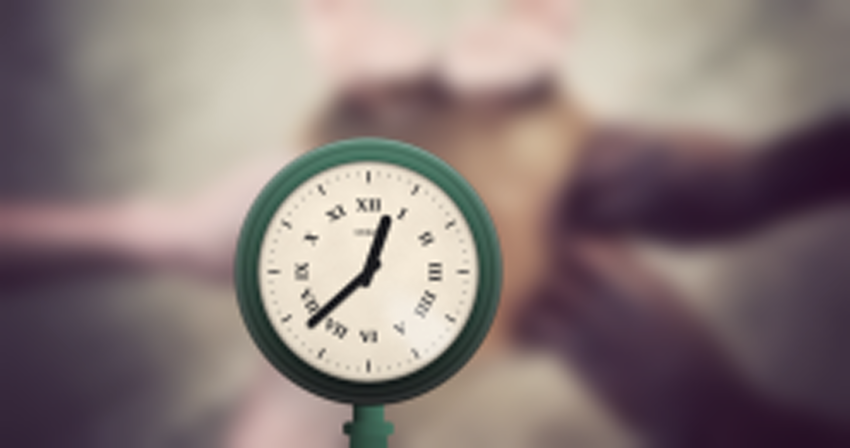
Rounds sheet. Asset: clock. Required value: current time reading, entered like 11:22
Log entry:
12:38
